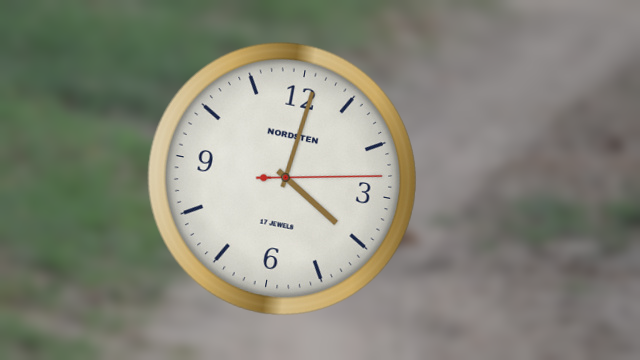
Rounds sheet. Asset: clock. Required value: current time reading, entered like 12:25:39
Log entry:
4:01:13
